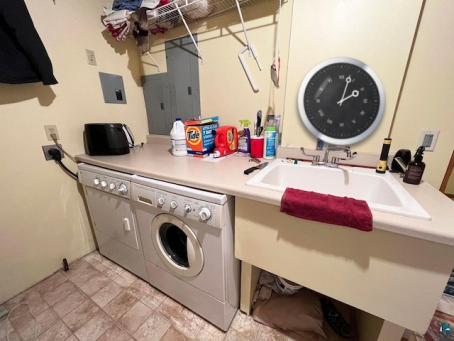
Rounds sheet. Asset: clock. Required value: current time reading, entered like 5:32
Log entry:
2:03
